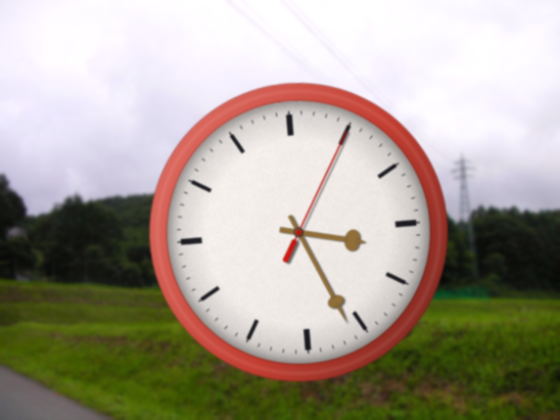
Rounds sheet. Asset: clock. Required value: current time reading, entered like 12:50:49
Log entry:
3:26:05
